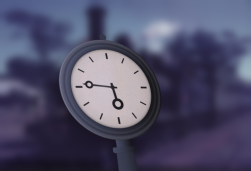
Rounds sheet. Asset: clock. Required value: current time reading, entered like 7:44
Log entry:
5:46
